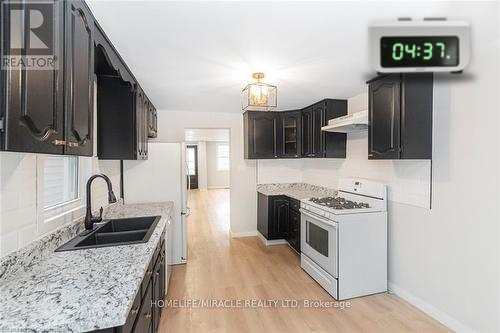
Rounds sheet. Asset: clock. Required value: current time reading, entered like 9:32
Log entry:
4:37
